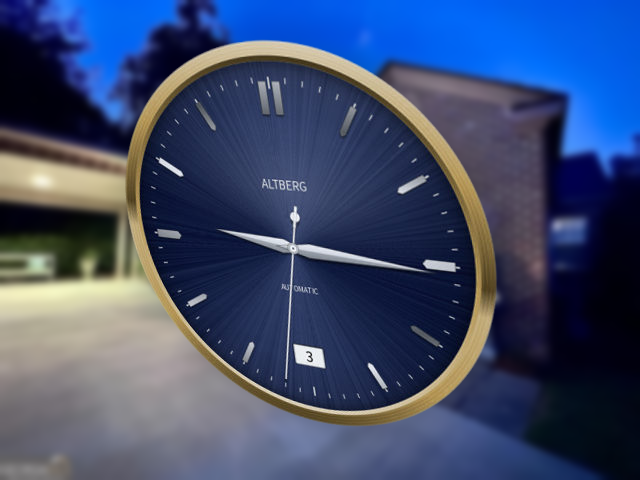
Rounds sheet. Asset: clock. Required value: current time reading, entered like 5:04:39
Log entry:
9:15:32
